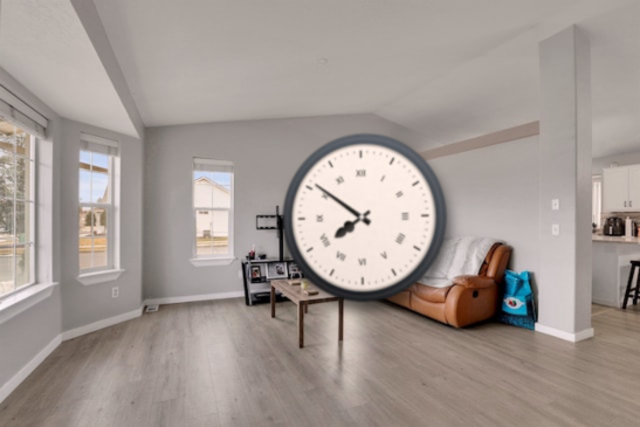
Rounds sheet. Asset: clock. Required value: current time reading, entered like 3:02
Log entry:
7:51
